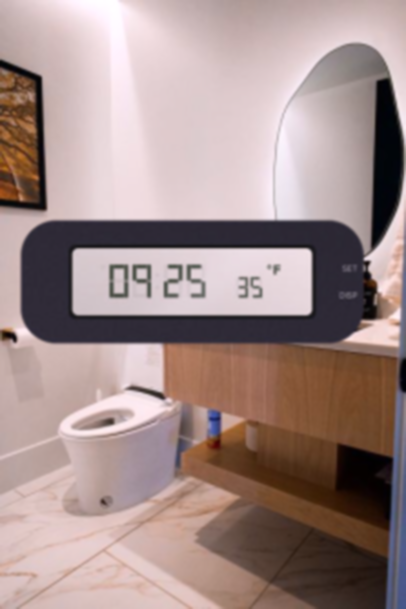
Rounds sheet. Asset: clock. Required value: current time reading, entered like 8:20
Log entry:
9:25
